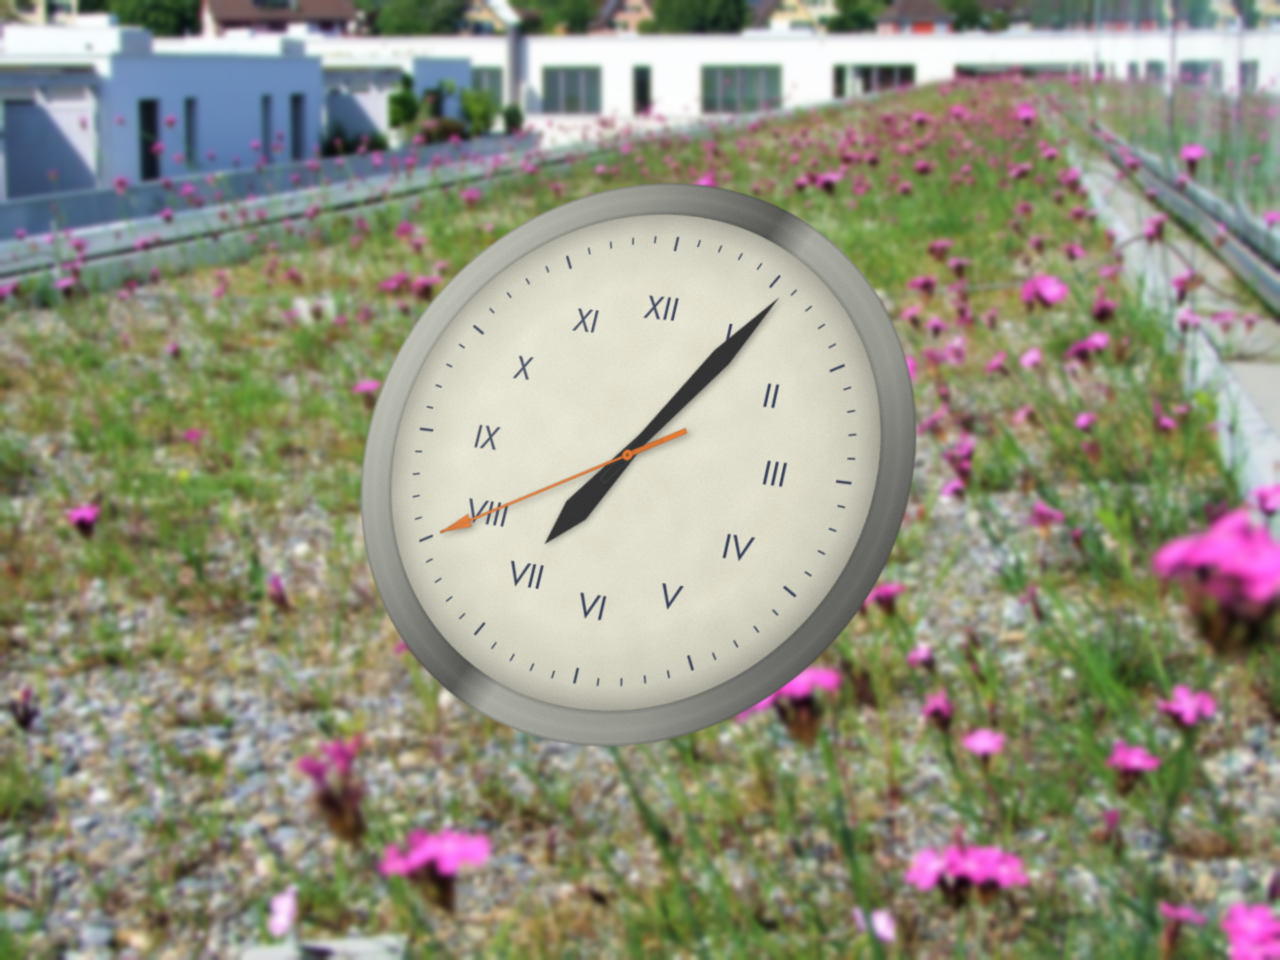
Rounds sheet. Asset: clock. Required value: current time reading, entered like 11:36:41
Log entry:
7:05:40
